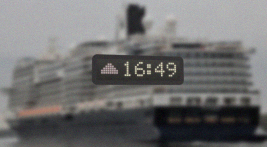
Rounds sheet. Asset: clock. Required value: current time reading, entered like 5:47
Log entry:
16:49
